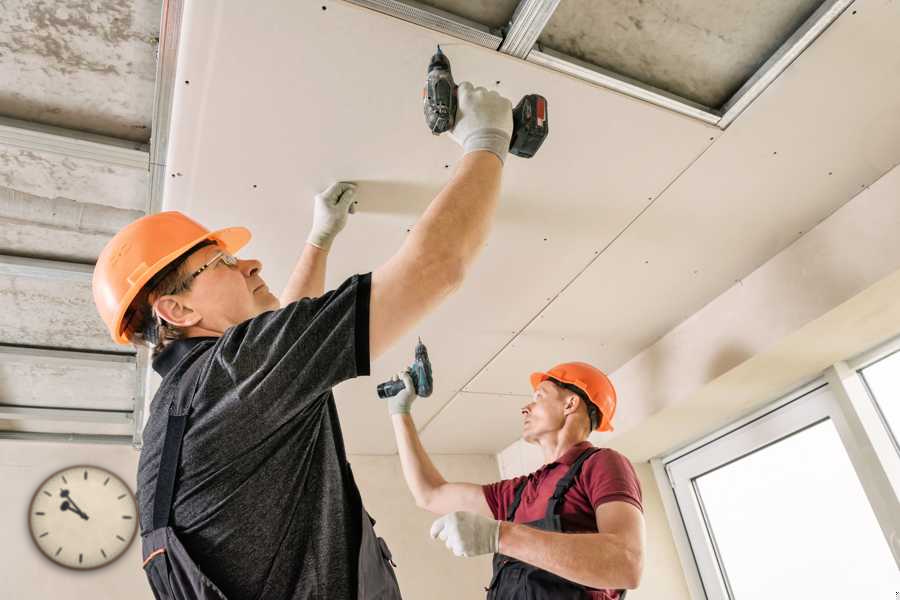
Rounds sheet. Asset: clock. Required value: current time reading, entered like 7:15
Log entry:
9:53
